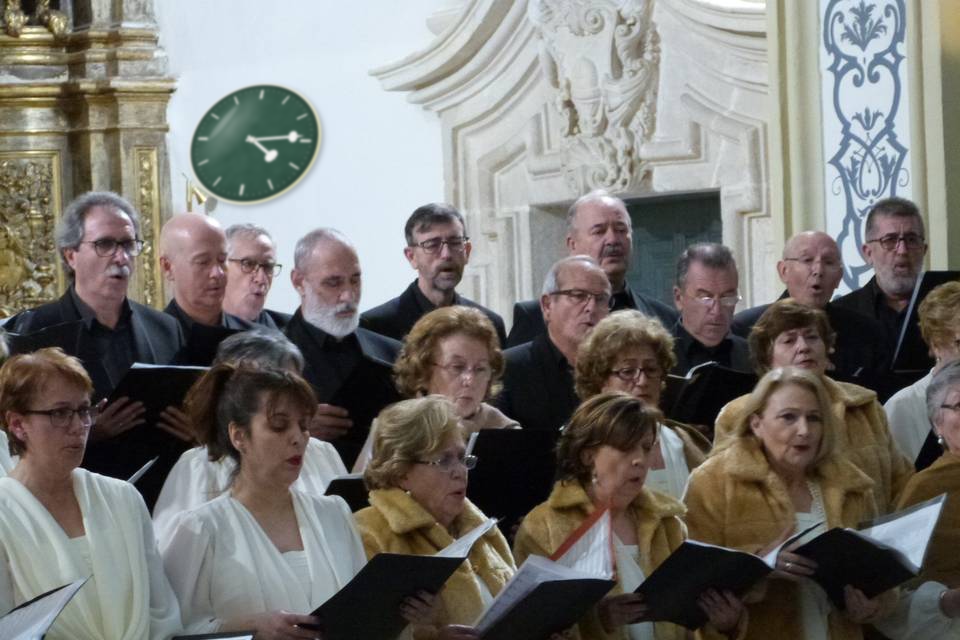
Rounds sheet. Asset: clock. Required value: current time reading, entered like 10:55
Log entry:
4:14
